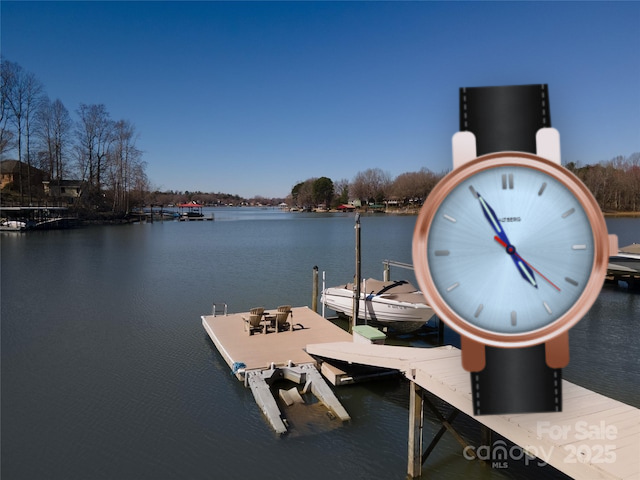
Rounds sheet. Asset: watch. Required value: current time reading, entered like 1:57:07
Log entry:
4:55:22
